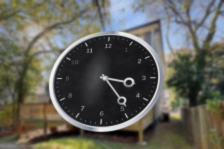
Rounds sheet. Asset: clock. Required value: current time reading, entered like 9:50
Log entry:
3:24
